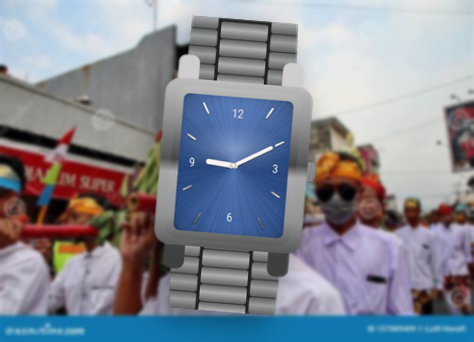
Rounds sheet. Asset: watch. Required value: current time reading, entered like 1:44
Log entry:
9:10
